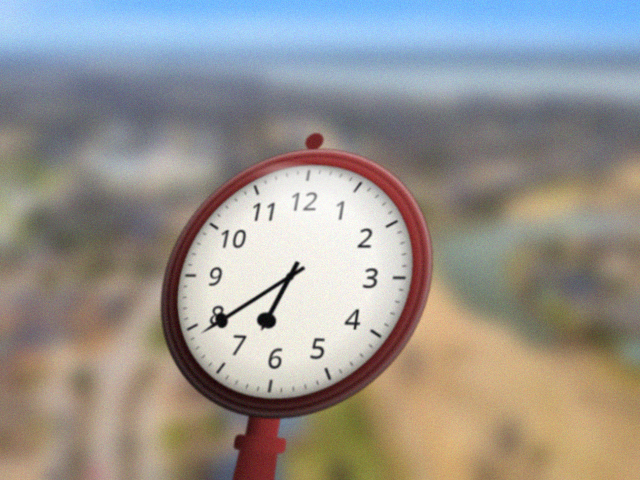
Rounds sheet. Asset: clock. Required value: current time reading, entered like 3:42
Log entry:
6:39
